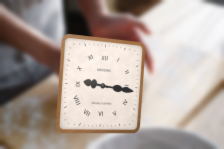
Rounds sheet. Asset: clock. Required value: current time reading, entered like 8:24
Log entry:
9:16
